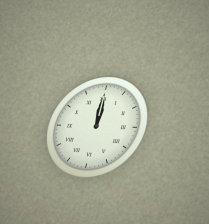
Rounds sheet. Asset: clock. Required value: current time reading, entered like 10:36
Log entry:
12:00
